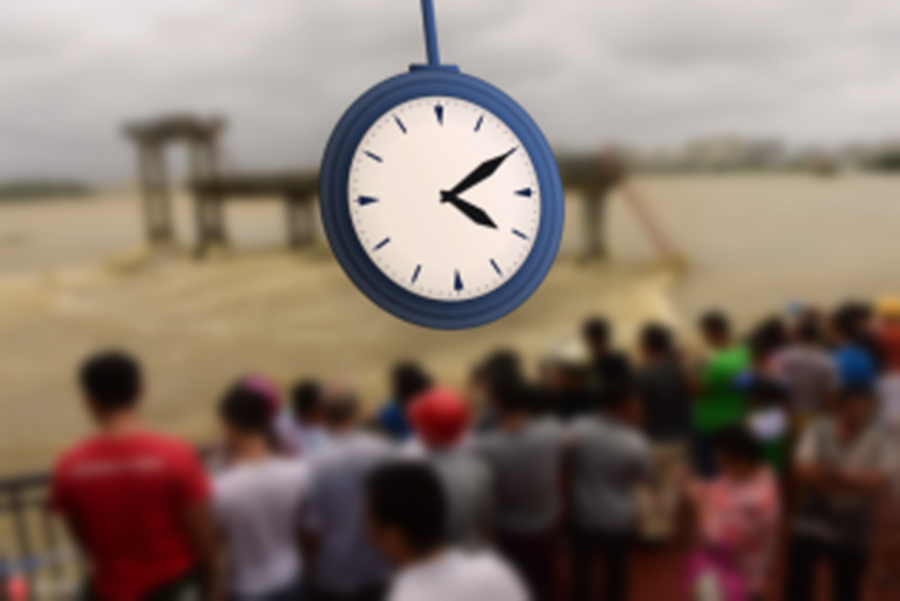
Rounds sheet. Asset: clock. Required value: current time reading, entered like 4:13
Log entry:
4:10
